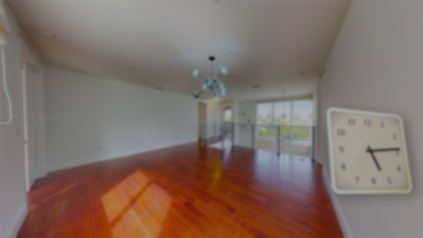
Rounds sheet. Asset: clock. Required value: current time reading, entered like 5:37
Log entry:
5:14
